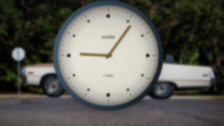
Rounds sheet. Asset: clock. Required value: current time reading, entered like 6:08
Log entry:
9:06
